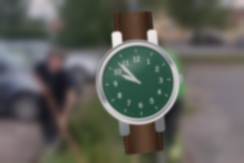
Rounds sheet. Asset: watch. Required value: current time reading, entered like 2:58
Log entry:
9:53
